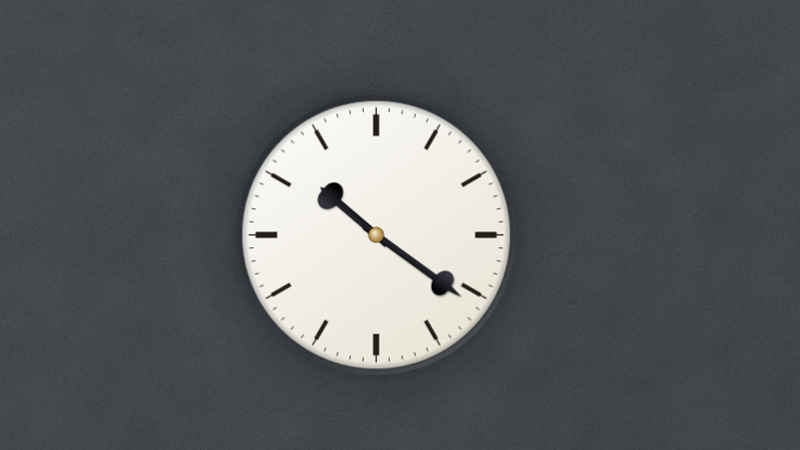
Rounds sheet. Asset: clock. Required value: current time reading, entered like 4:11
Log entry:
10:21
